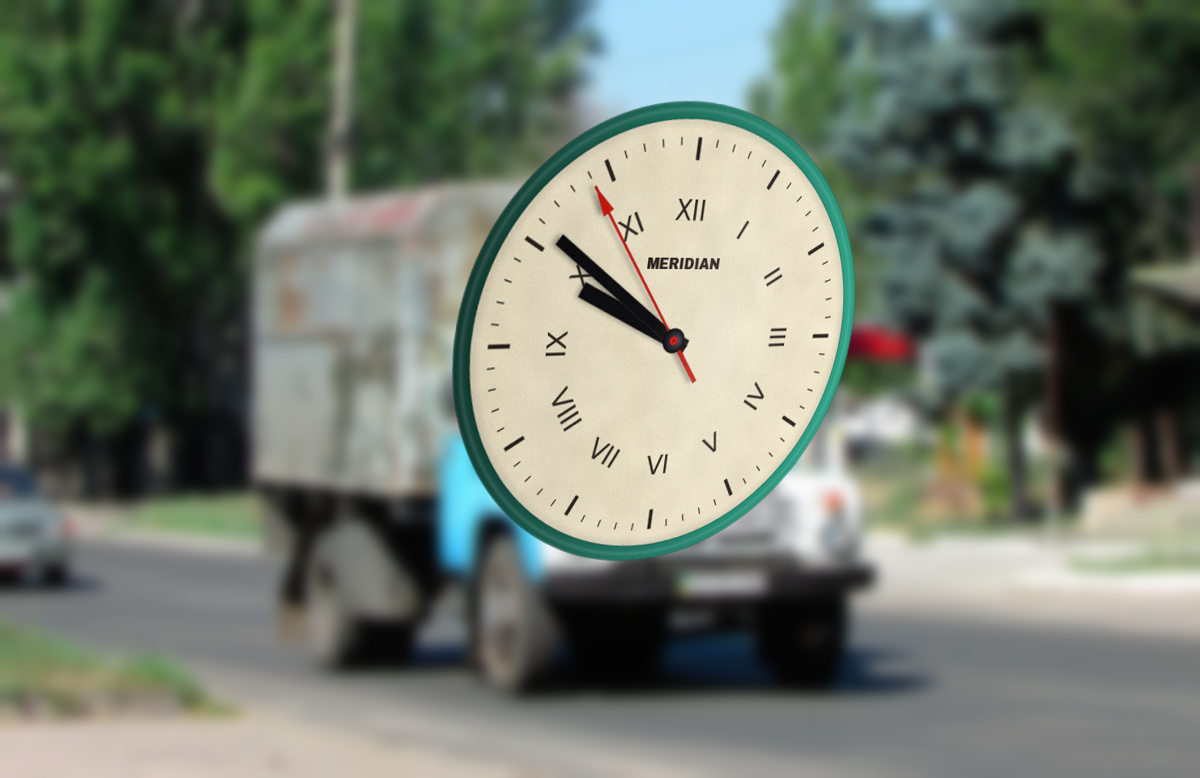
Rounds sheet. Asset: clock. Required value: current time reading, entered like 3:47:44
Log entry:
9:50:54
